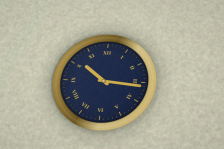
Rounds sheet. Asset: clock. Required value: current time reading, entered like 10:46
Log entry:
10:16
